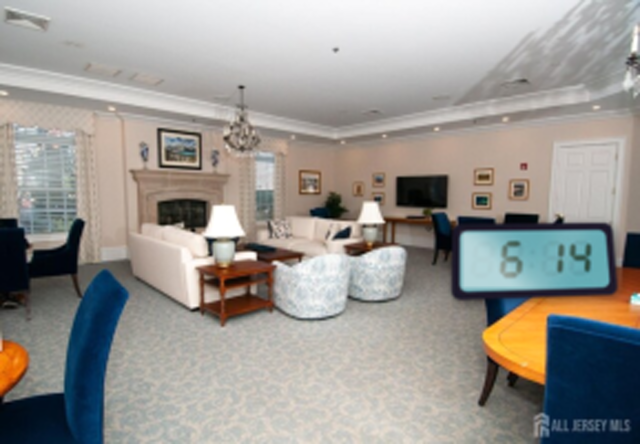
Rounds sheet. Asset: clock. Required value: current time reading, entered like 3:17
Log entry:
6:14
